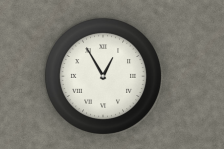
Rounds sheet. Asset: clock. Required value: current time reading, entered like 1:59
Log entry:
12:55
